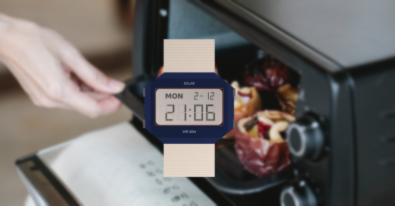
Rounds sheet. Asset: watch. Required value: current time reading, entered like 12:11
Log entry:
21:06
